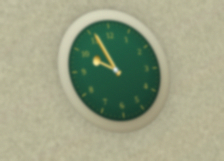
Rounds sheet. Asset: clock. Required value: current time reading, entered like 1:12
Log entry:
9:56
